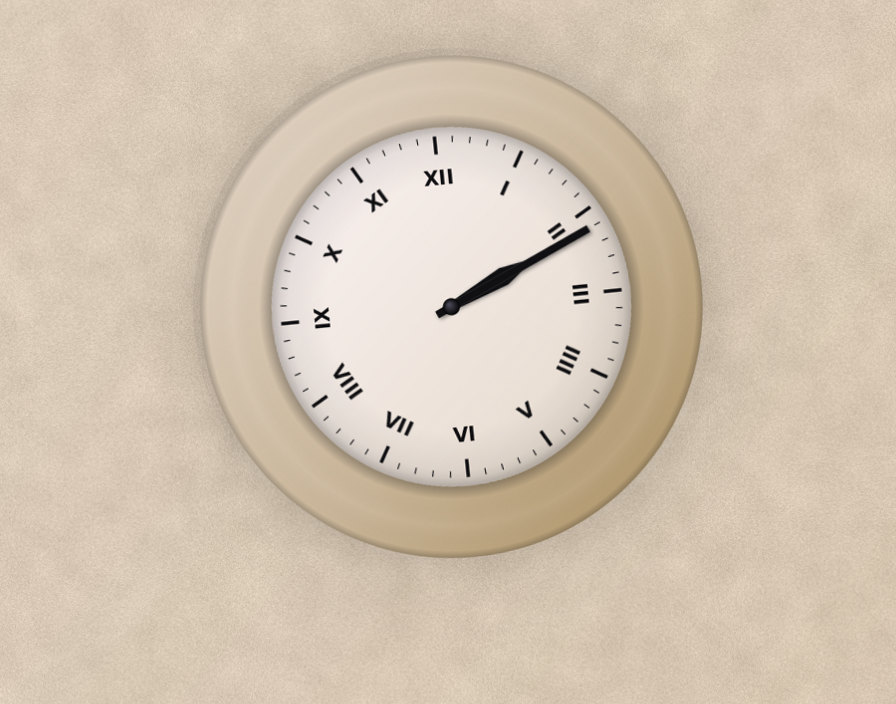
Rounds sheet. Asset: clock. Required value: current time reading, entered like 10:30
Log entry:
2:11
